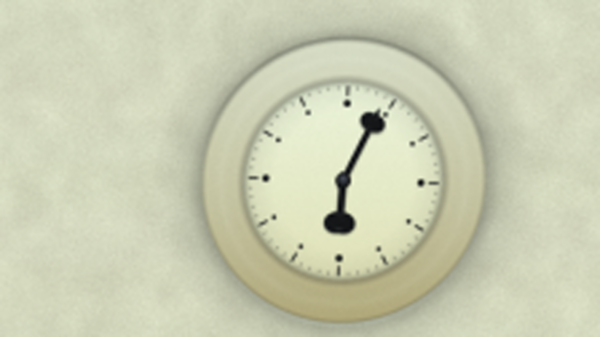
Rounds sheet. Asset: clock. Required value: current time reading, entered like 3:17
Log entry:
6:04
